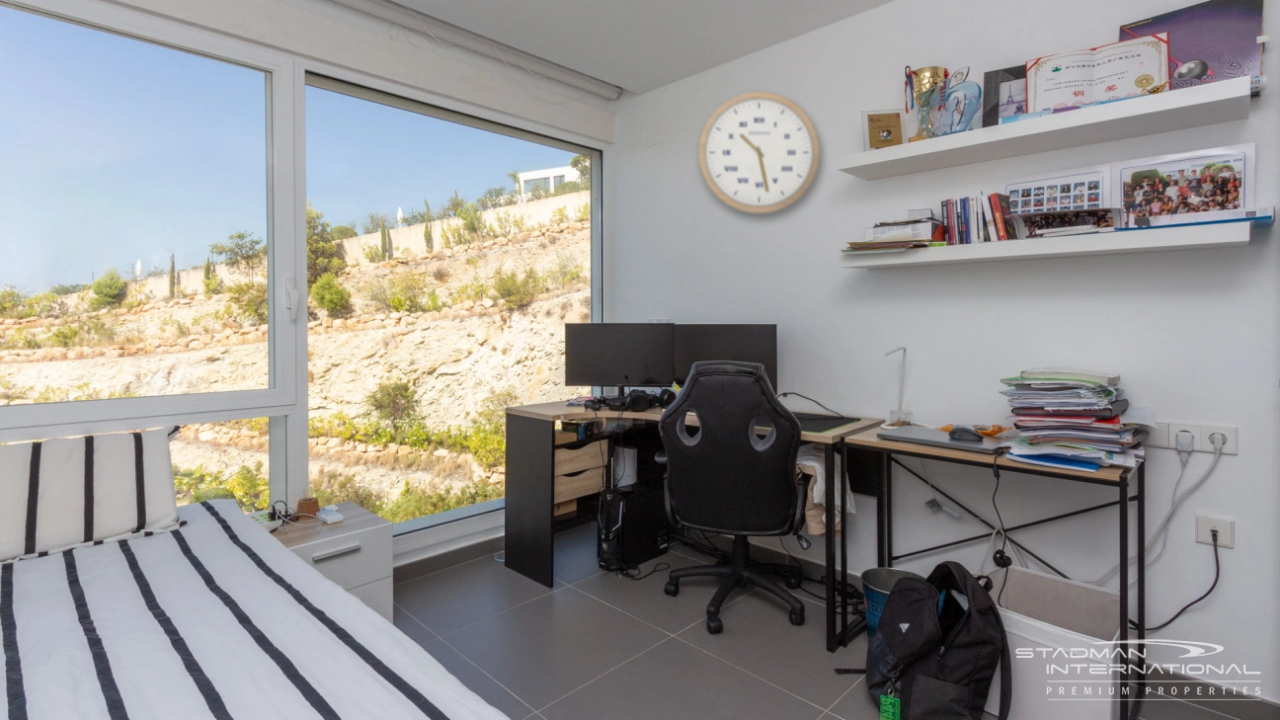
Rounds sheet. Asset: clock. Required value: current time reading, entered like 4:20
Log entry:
10:28
